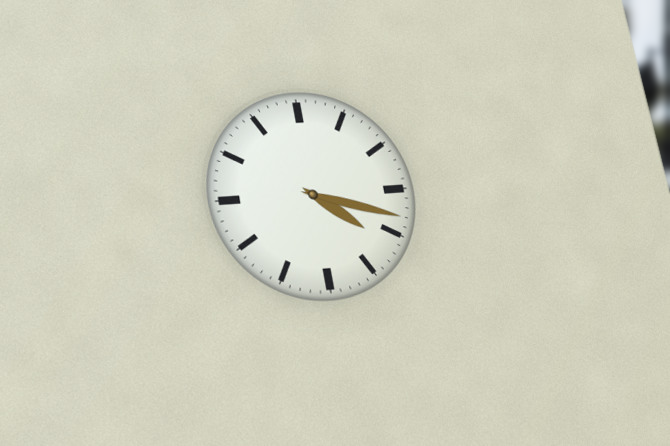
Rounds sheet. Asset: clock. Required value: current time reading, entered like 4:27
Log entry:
4:18
